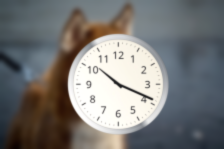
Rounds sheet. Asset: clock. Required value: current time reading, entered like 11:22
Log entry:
10:19
